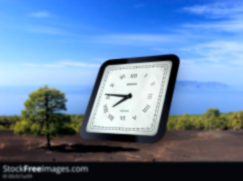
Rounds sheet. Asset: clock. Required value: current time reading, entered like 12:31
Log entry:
7:46
